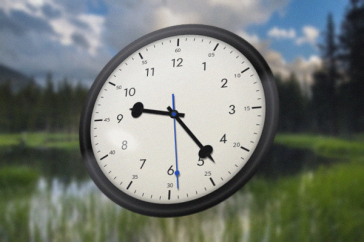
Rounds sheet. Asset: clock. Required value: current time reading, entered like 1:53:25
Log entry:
9:23:29
